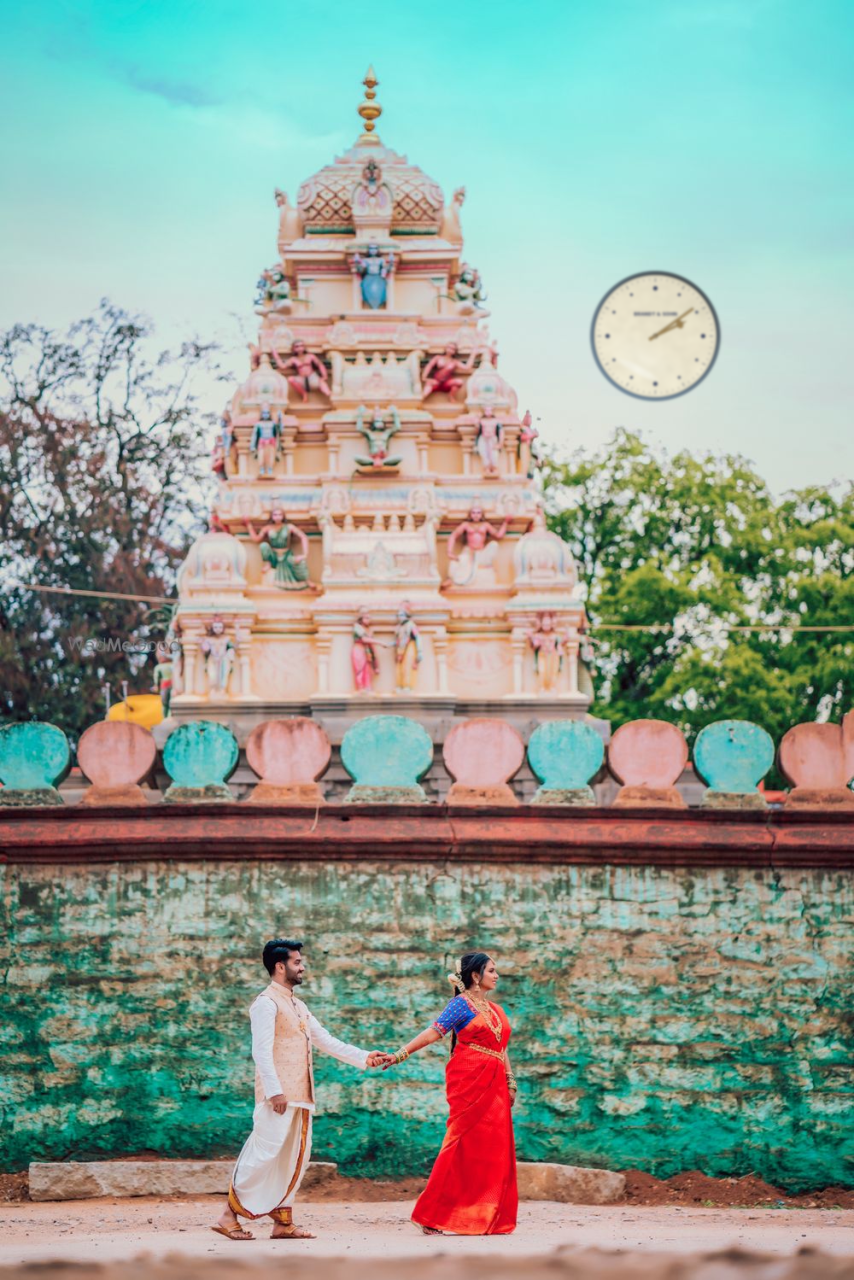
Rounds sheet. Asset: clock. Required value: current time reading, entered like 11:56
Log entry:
2:09
